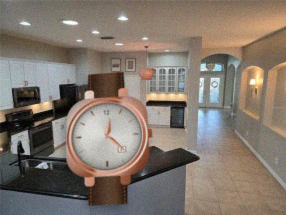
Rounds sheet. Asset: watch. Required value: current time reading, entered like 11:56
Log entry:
12:22
